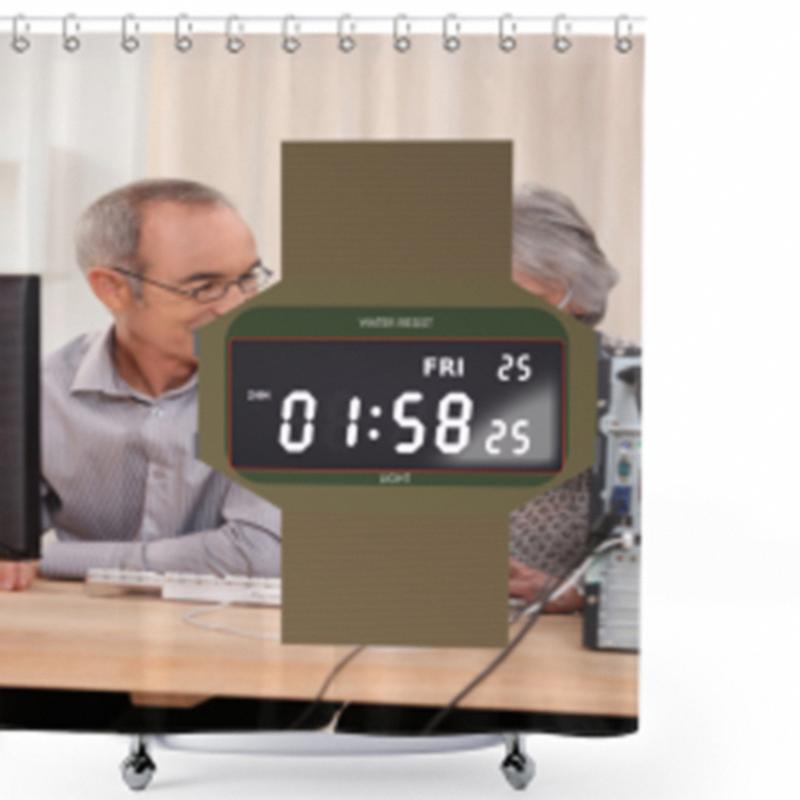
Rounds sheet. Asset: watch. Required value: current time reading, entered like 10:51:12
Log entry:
1:58:25
